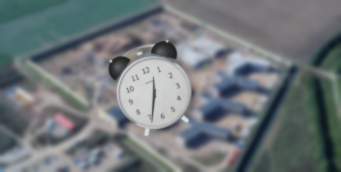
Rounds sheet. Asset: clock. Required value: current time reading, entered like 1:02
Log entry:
12:34
